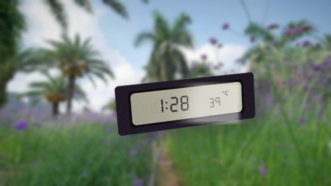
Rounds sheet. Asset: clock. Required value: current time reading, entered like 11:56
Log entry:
1:28
